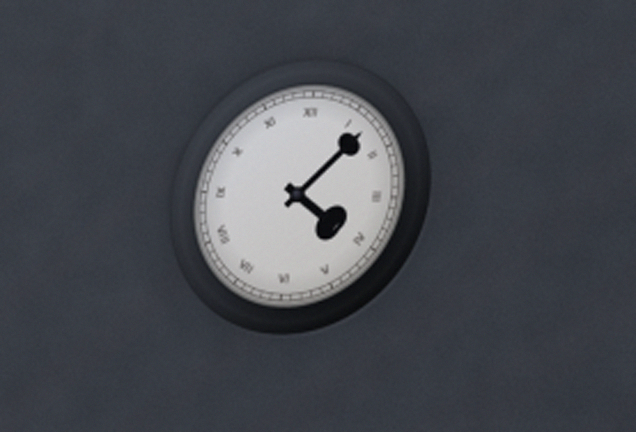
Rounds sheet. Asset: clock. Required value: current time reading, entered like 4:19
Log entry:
4:07
